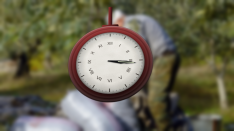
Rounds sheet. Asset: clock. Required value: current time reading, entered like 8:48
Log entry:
3:16
